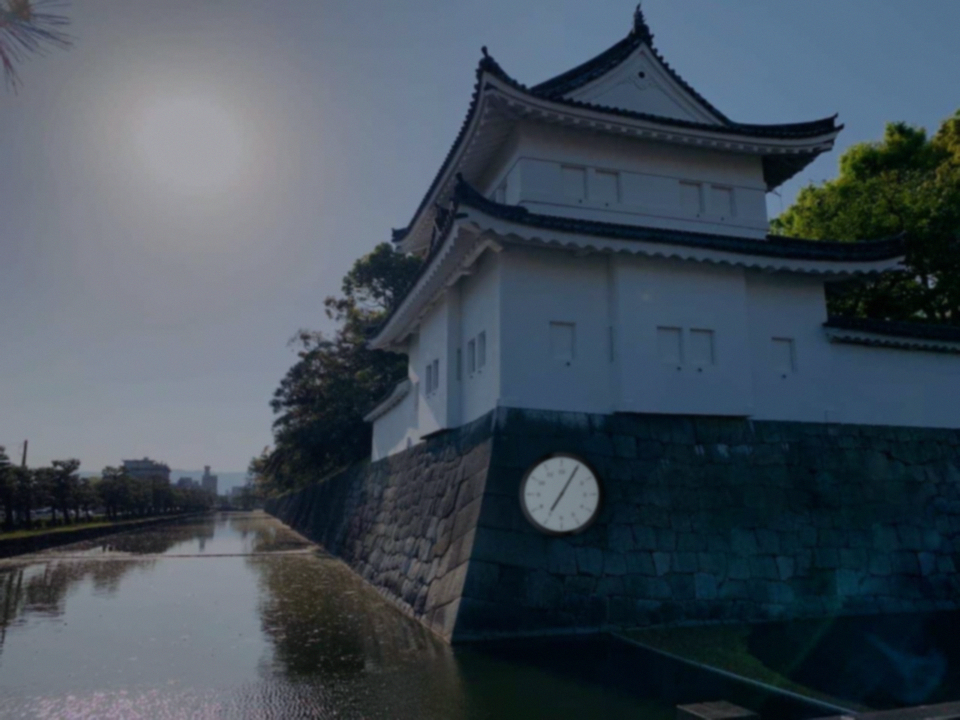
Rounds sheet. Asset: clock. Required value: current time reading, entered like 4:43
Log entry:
7:05
